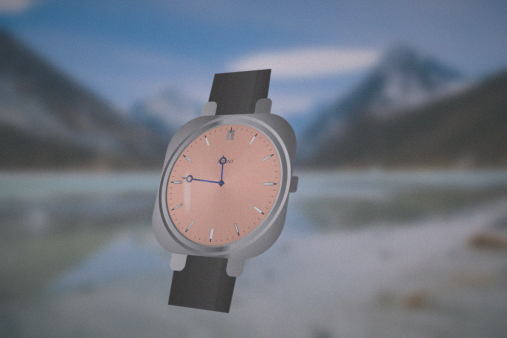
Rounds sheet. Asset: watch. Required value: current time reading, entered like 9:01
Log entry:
11:46
